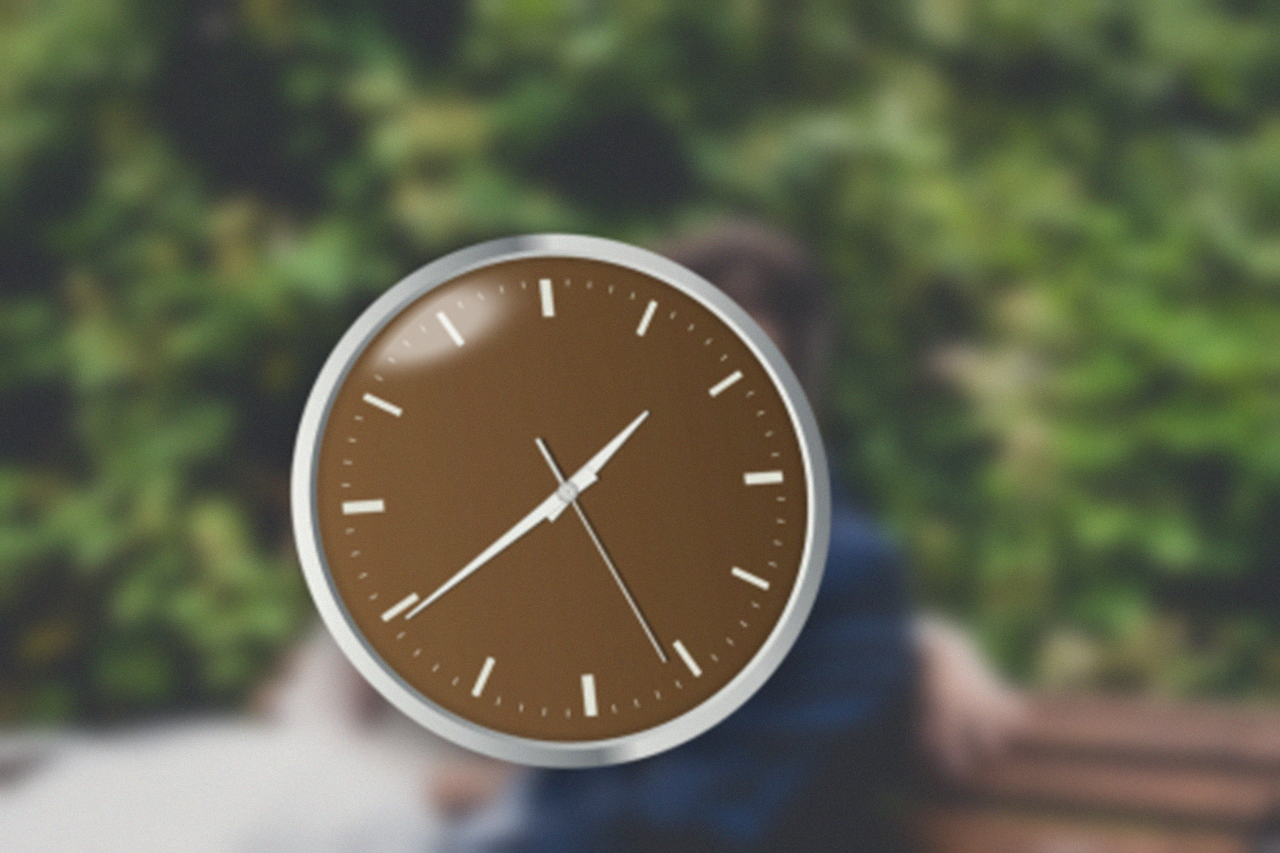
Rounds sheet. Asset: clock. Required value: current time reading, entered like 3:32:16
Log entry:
1:39:26
